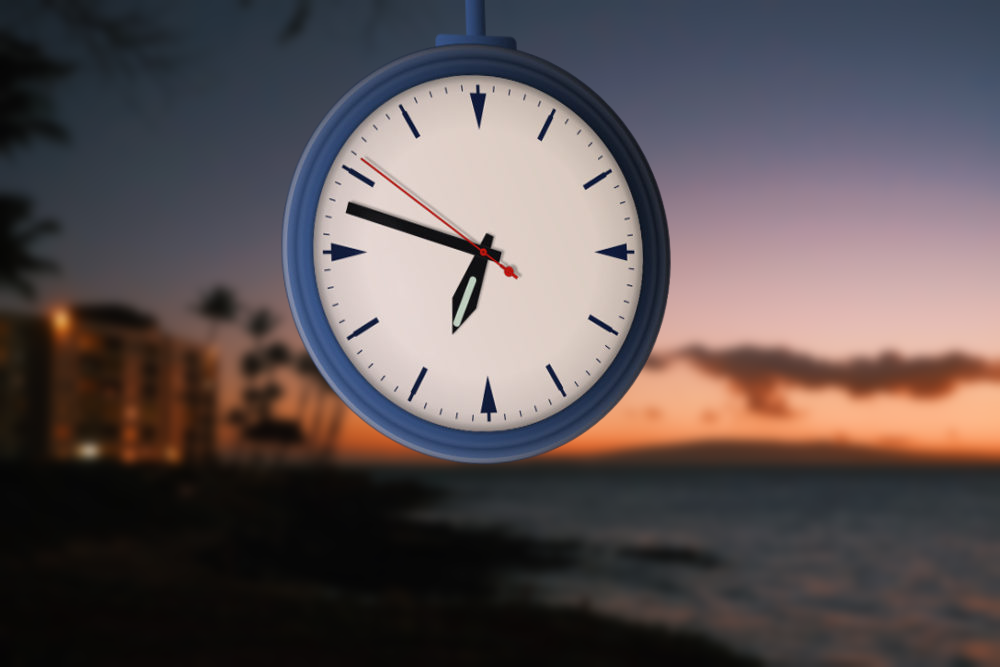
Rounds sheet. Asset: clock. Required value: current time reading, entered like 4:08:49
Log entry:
6:47:51
